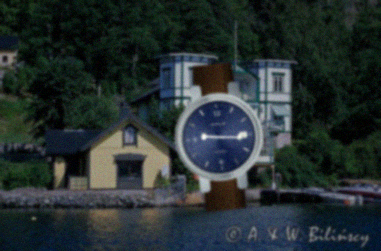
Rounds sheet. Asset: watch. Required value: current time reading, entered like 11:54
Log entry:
9:16
